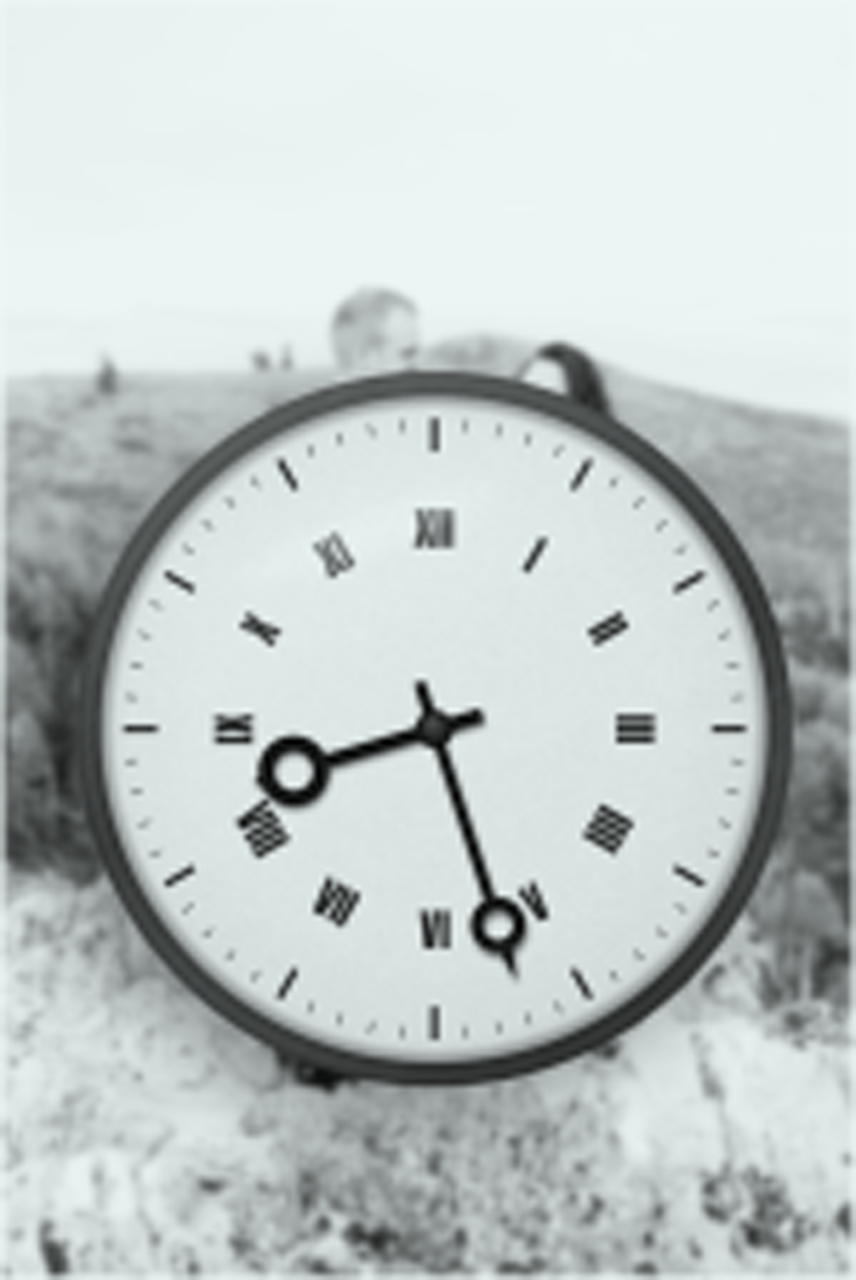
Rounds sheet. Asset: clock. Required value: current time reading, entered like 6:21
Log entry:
8:27
